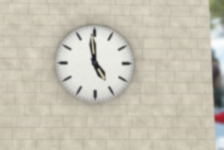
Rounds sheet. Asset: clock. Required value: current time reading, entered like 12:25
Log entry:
4:59
